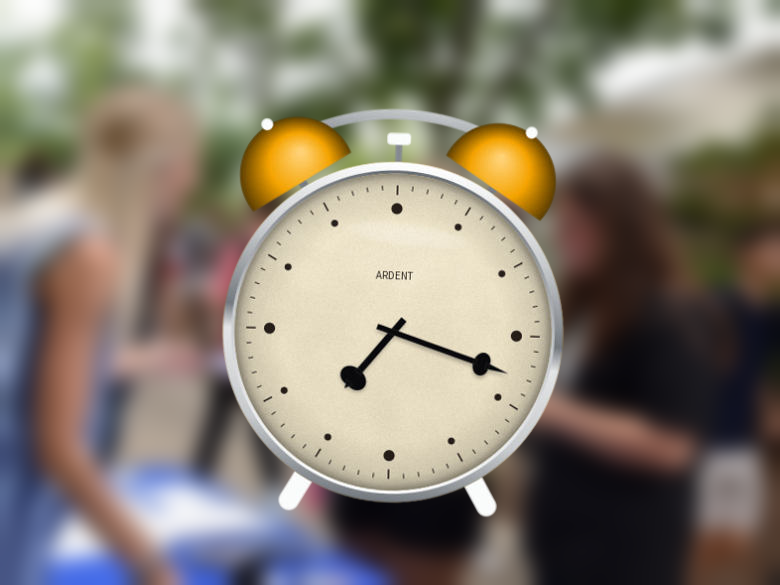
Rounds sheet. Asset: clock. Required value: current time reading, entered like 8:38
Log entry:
7:18
